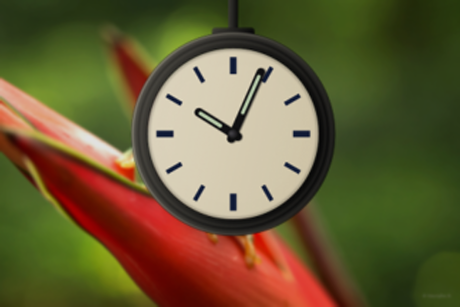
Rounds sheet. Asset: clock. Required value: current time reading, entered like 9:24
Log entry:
10:04
